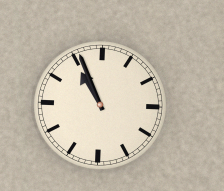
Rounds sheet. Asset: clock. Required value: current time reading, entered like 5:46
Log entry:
10:56
